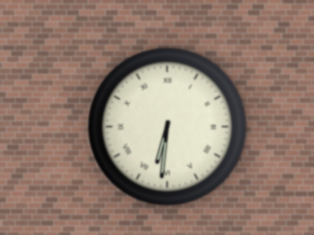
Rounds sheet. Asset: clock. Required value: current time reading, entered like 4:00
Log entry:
6:31
